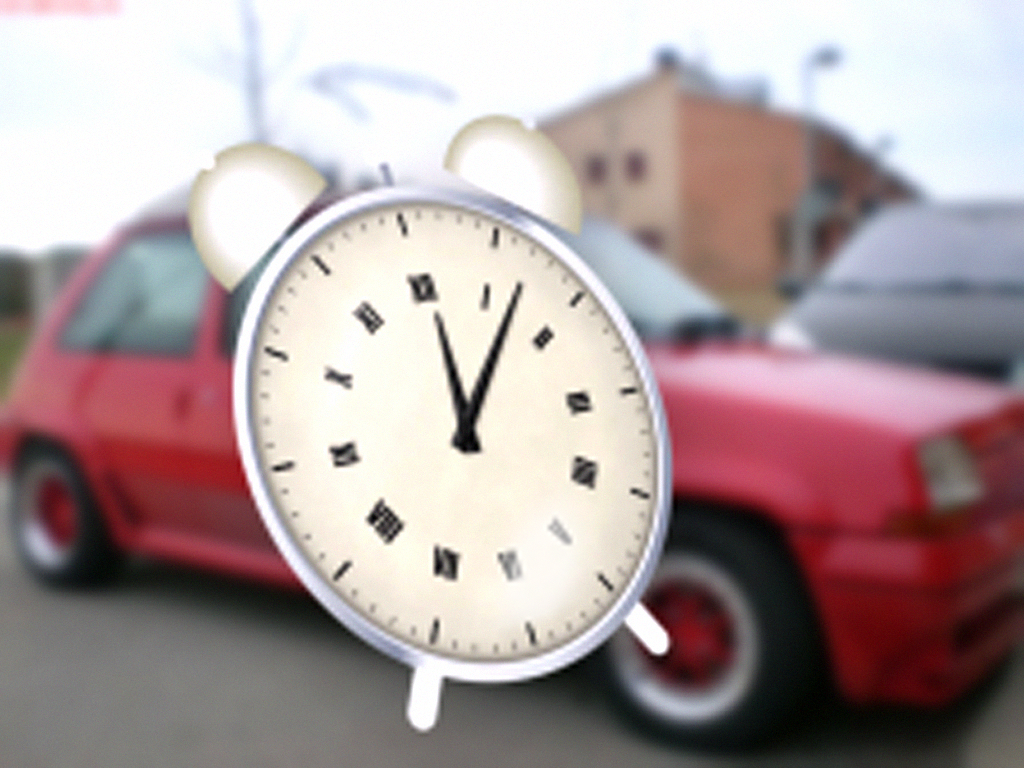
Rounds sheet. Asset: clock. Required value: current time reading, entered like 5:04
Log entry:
12:07
